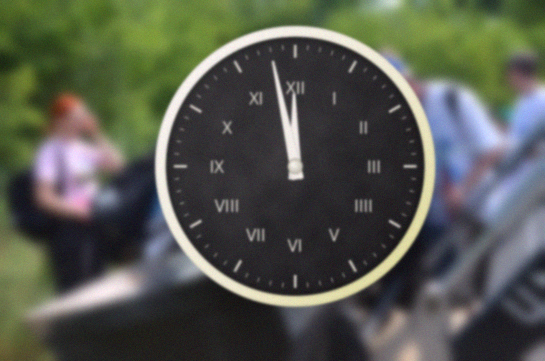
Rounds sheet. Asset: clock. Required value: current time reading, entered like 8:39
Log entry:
11:58
